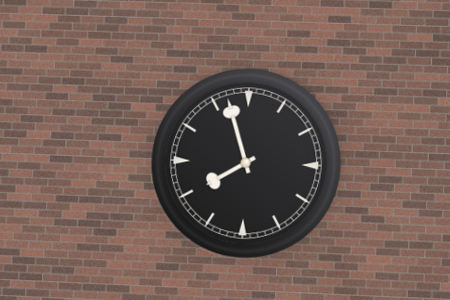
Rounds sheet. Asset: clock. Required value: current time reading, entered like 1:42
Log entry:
7:57
